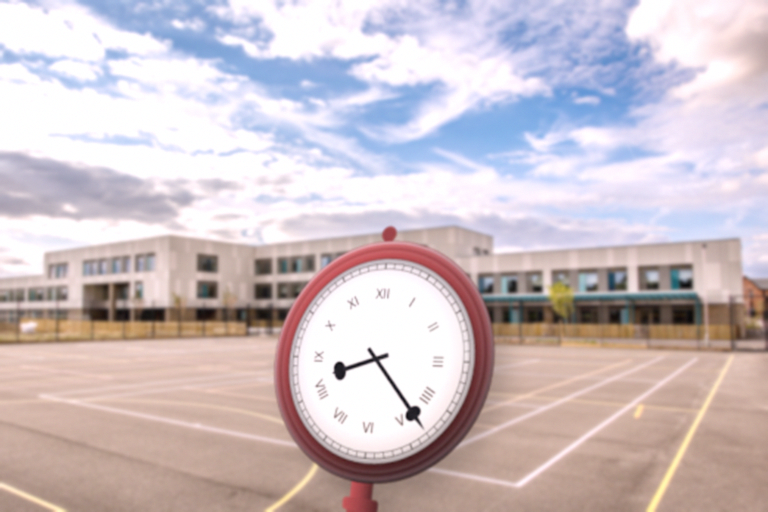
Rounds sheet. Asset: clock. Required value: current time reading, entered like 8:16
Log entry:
8:23
